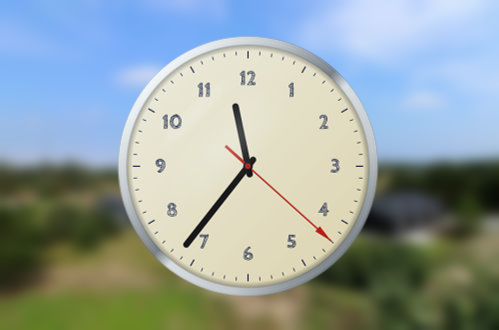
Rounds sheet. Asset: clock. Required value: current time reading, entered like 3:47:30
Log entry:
11:36:22
